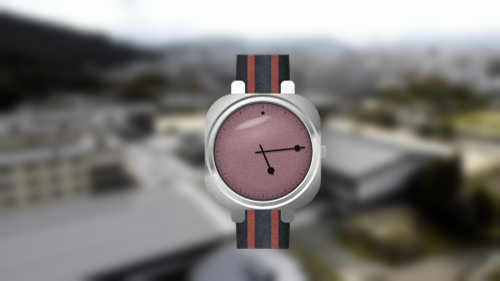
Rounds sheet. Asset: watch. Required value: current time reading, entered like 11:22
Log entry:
5:14
